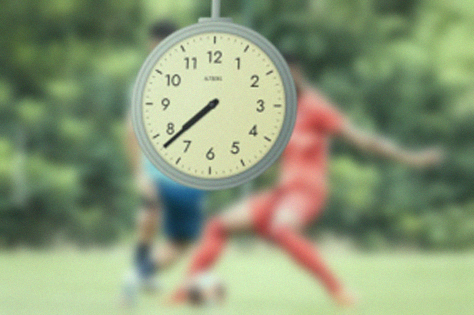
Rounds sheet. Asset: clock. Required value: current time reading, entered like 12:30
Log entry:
7:38
